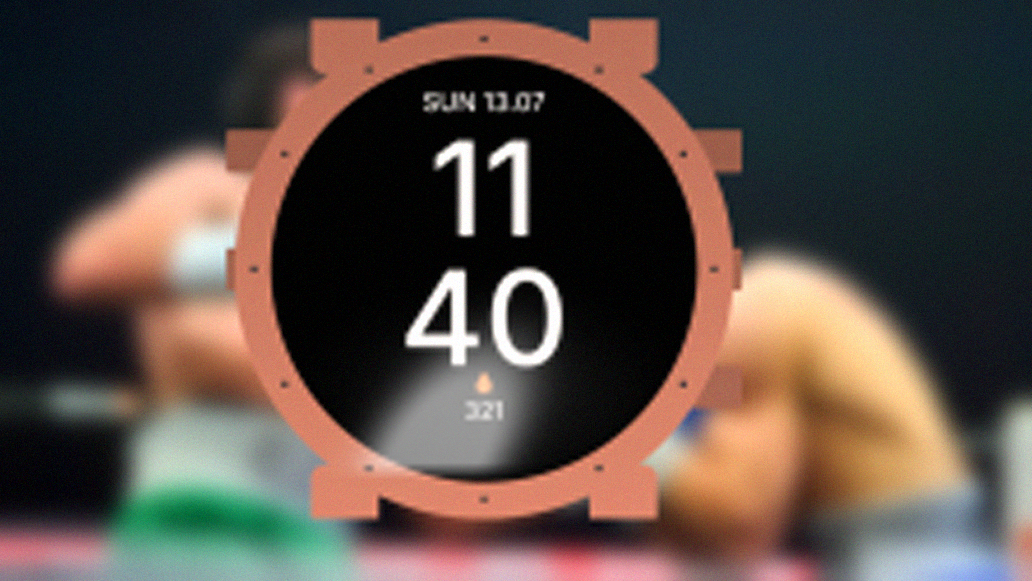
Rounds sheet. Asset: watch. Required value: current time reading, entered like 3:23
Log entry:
11:40
